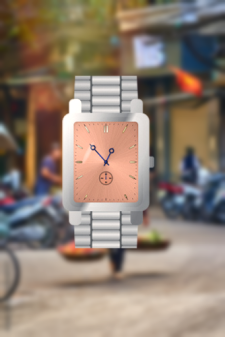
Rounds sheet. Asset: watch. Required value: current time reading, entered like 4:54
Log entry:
12:53
